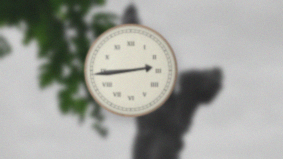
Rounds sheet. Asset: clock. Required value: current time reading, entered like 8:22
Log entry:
2:44
